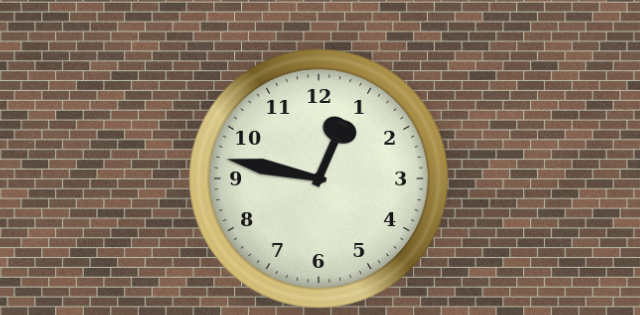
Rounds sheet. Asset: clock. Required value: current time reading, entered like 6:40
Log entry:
12:47
